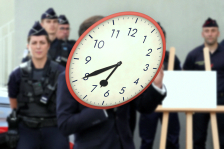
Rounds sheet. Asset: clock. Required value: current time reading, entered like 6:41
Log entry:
6:40
